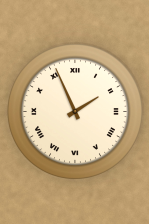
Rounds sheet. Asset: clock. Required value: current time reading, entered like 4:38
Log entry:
1:56
